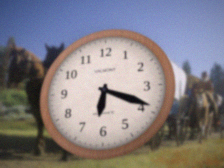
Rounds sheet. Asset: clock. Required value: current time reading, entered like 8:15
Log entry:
6:19
